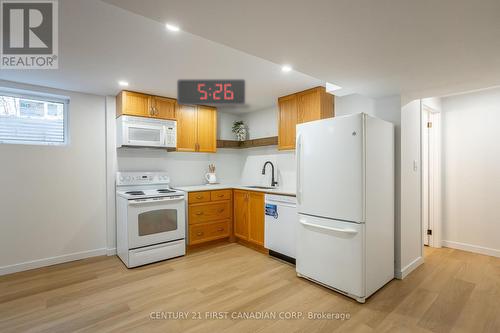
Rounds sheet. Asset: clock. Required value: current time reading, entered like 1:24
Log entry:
5:26
